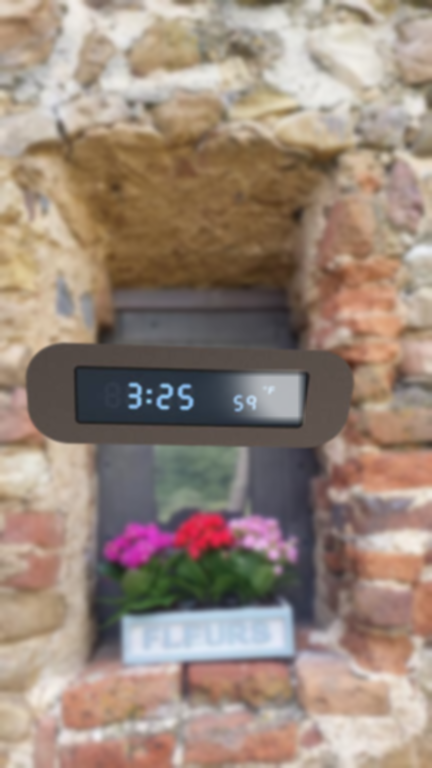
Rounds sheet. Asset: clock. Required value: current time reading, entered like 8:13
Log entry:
3:25
